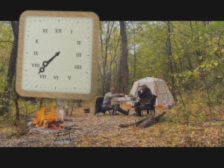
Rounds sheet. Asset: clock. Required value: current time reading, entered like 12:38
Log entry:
7:37
